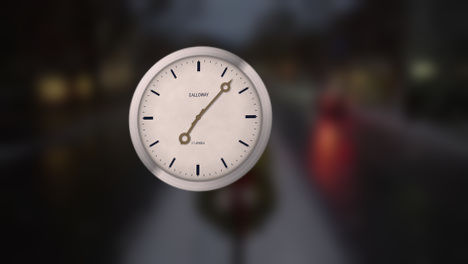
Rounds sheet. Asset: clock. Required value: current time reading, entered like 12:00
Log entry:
7:07
